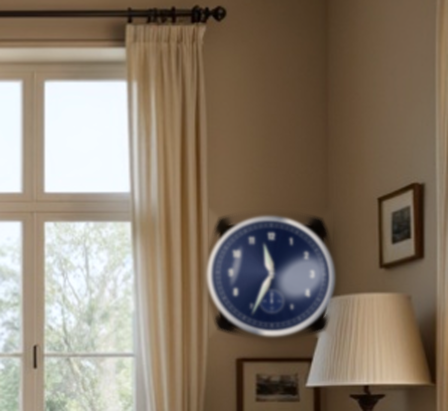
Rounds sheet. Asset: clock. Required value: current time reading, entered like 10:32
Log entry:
11:34
